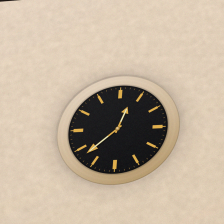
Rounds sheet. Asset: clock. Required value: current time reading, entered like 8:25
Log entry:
12:38
